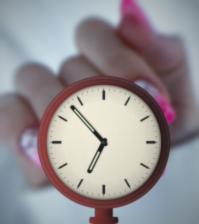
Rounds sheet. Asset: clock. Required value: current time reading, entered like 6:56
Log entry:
6:53
